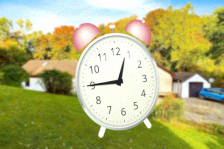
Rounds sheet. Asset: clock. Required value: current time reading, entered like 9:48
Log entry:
12:45
